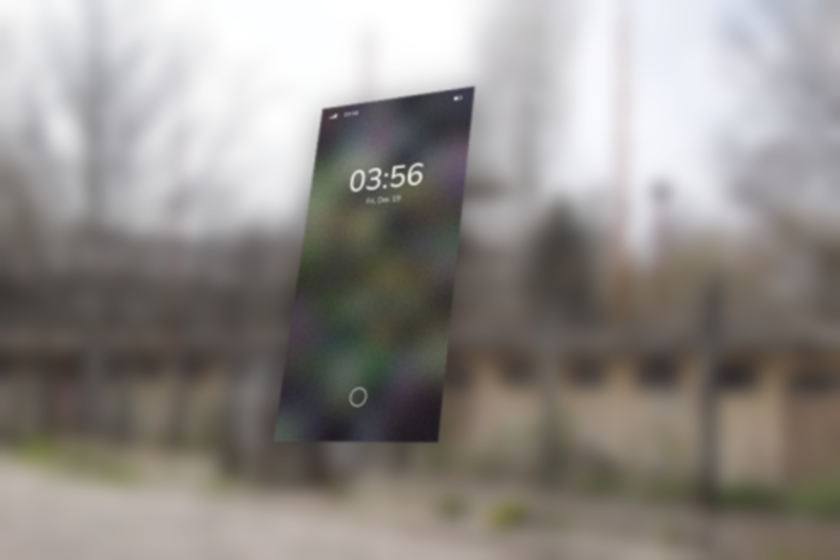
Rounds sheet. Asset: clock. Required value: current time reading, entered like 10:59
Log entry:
3:56
